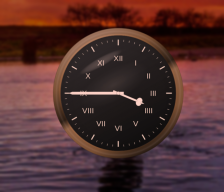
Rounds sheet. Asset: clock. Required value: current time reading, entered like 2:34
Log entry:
3:45
